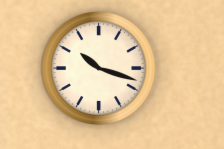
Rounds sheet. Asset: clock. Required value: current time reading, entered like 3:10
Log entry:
10:18
